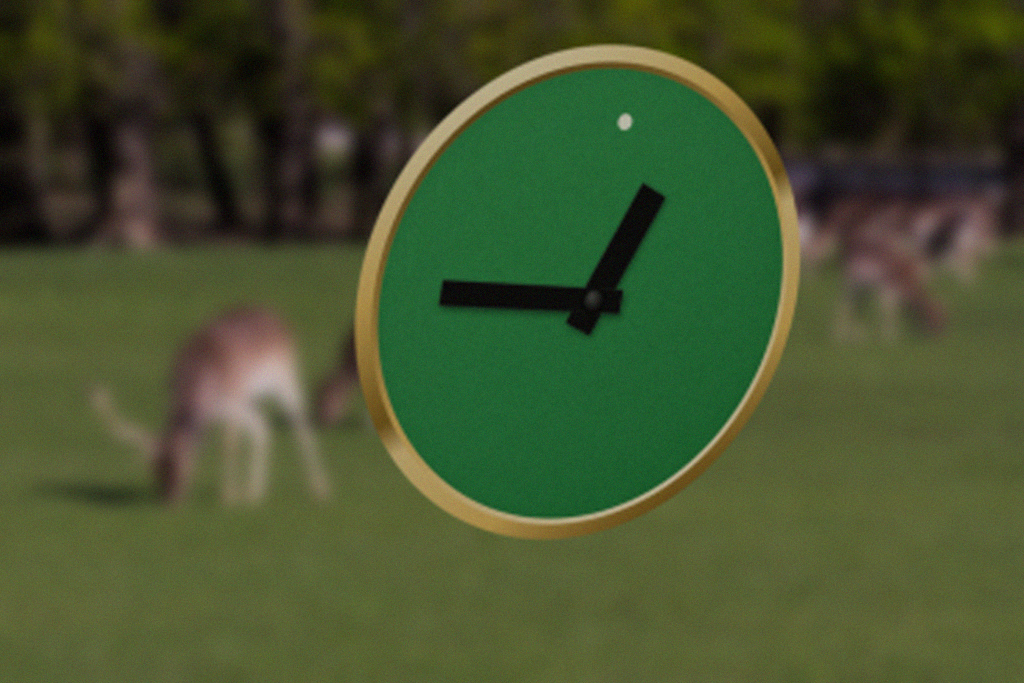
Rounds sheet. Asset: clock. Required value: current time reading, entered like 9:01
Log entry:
12:45
